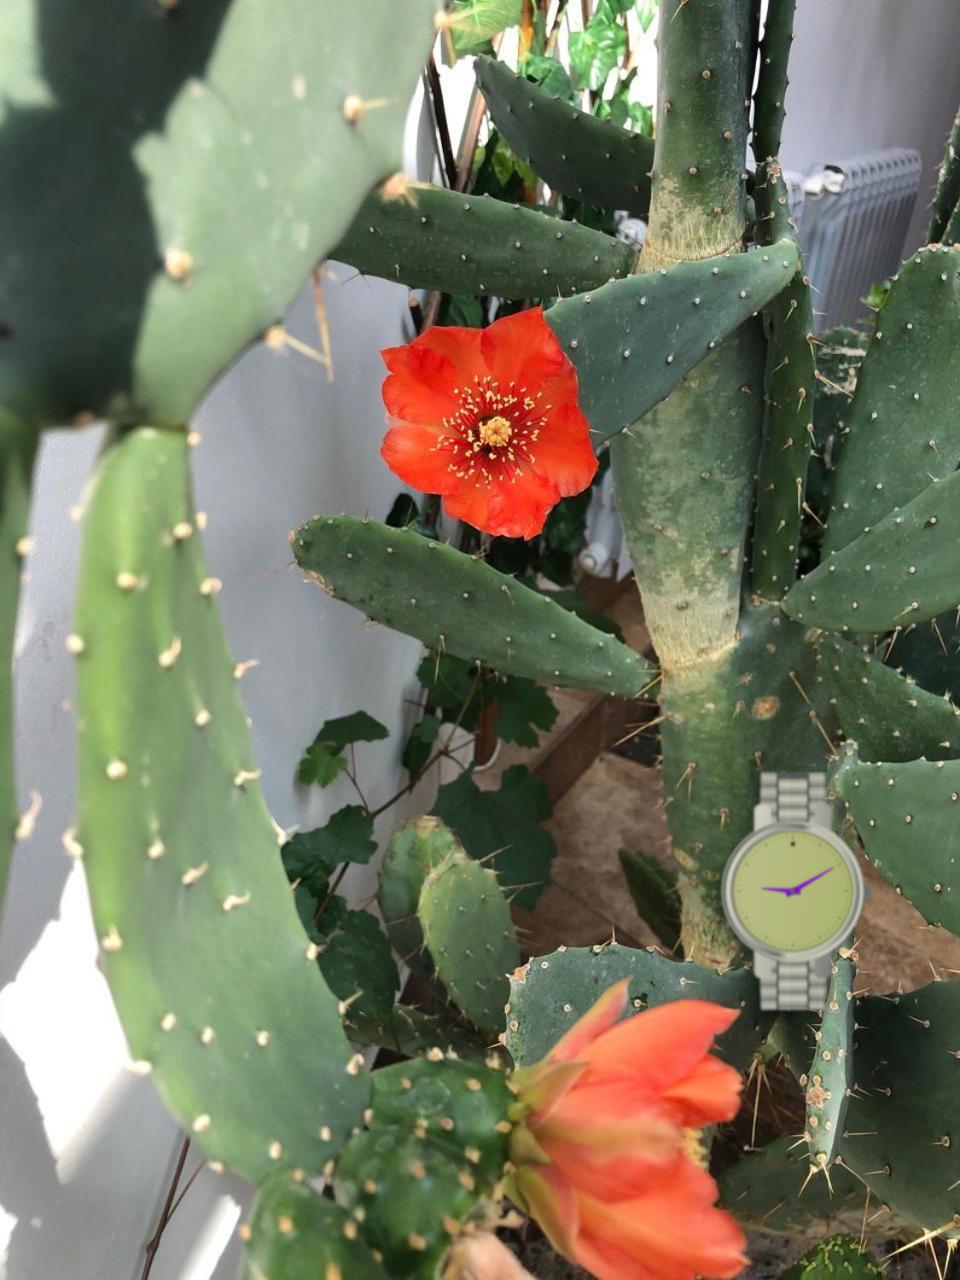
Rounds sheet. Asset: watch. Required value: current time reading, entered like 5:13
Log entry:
9:10
